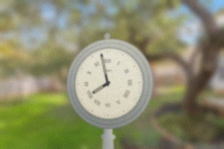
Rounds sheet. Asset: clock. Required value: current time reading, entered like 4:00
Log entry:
7:58
